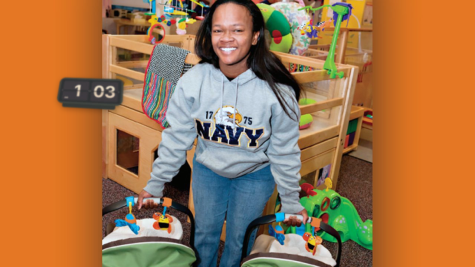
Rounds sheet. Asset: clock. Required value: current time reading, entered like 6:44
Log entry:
1:03
